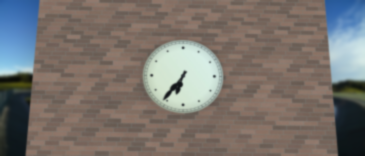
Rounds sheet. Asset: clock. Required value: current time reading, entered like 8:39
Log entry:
6:36
